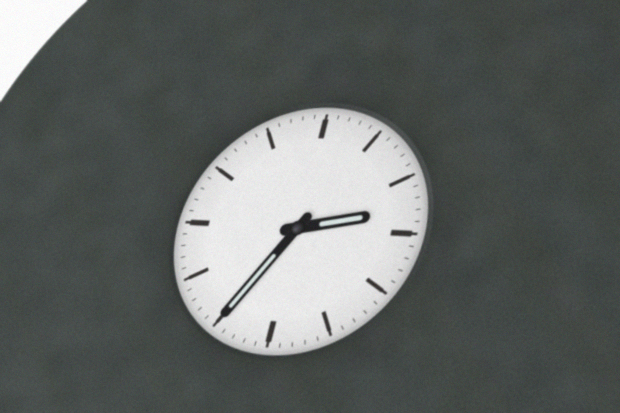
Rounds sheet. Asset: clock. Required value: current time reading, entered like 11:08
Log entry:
2:35
